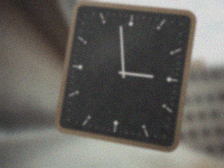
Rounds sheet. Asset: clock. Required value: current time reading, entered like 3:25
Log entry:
2:58
